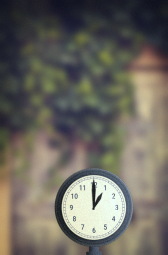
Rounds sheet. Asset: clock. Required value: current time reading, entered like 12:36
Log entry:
1:00
